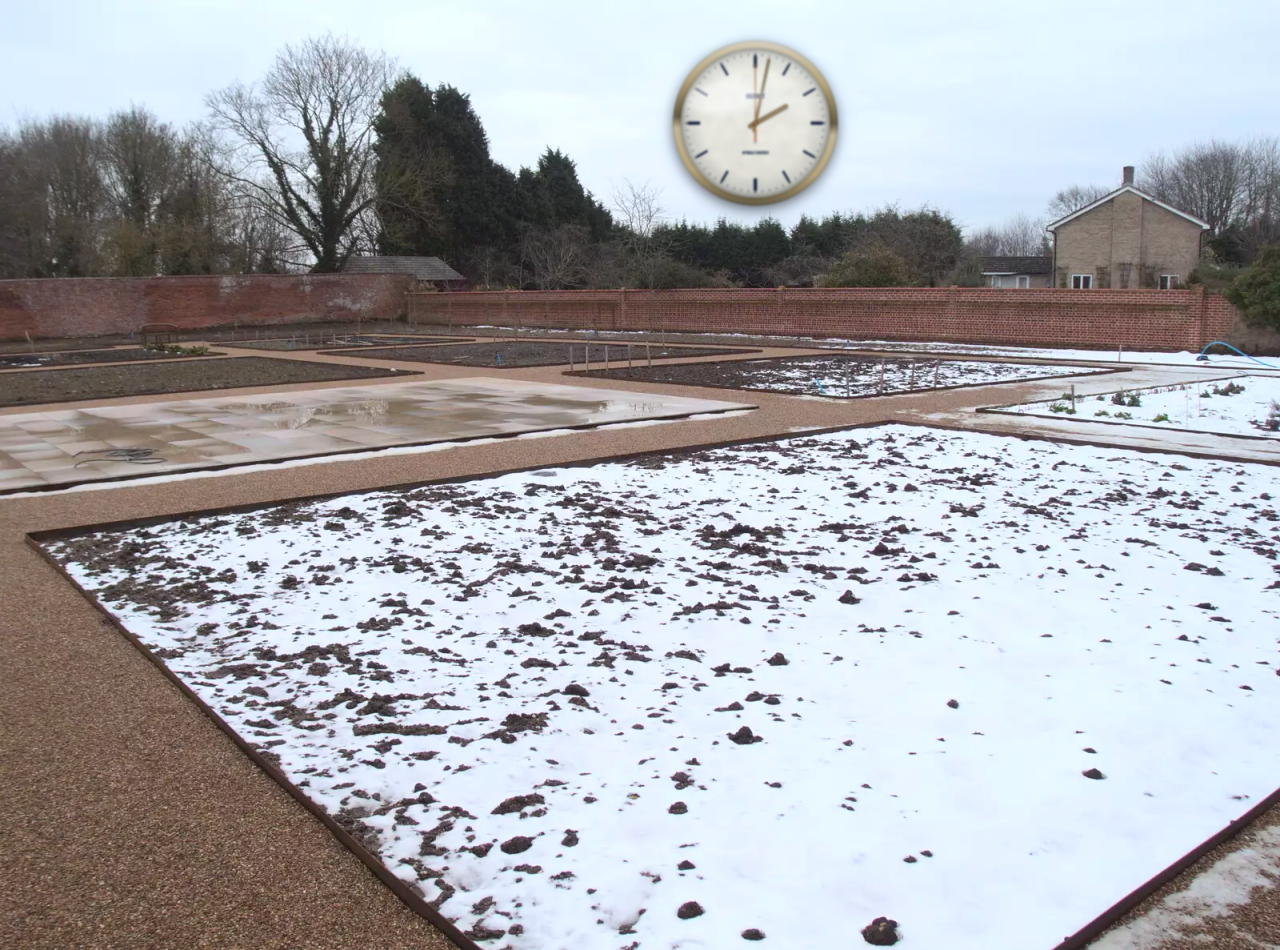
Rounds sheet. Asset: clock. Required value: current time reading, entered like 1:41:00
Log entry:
2:02:00
